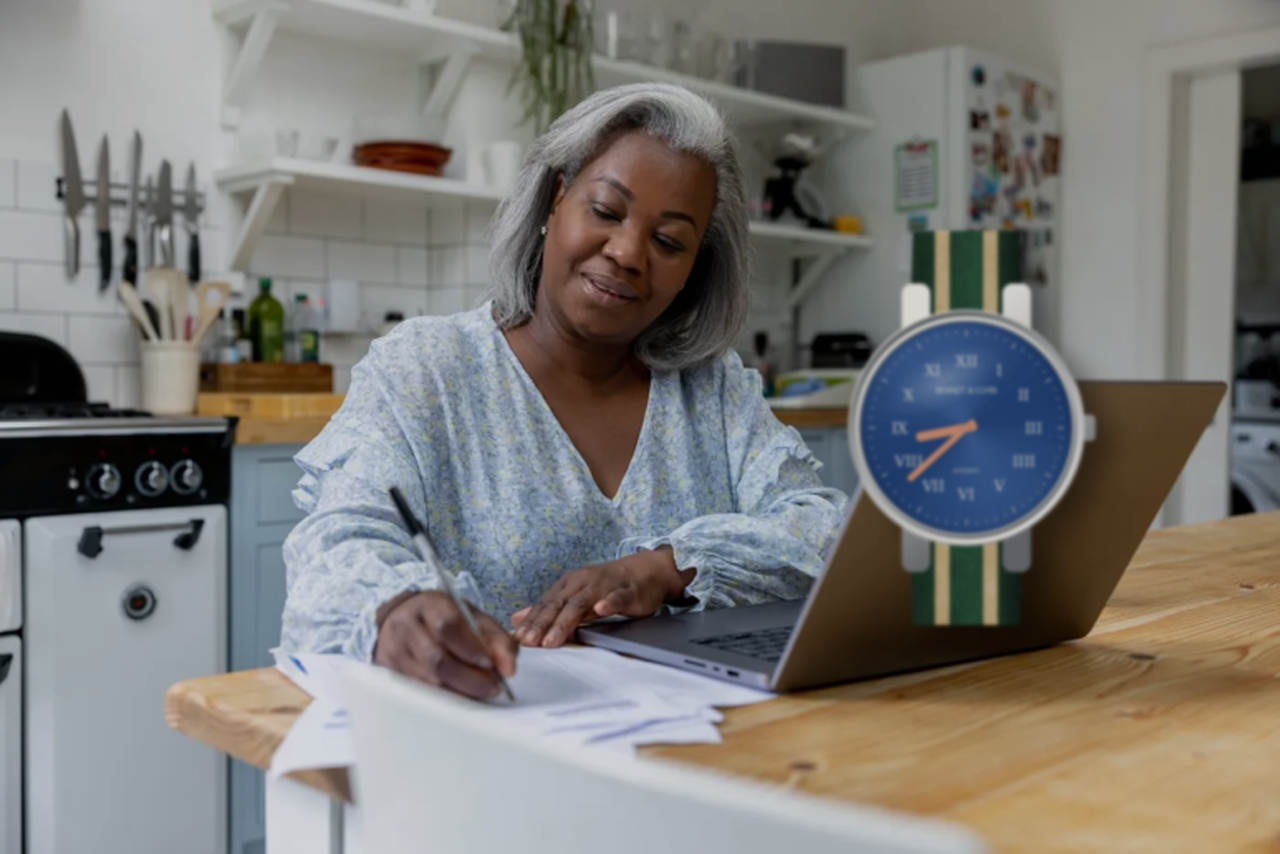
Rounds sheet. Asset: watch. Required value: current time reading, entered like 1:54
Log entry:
8:38
